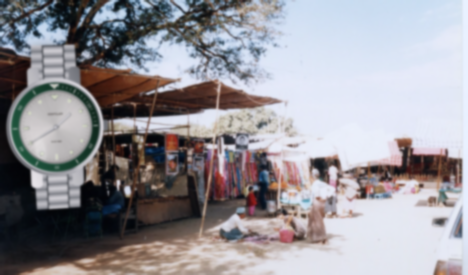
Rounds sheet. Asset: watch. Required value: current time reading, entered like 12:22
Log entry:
1:40
